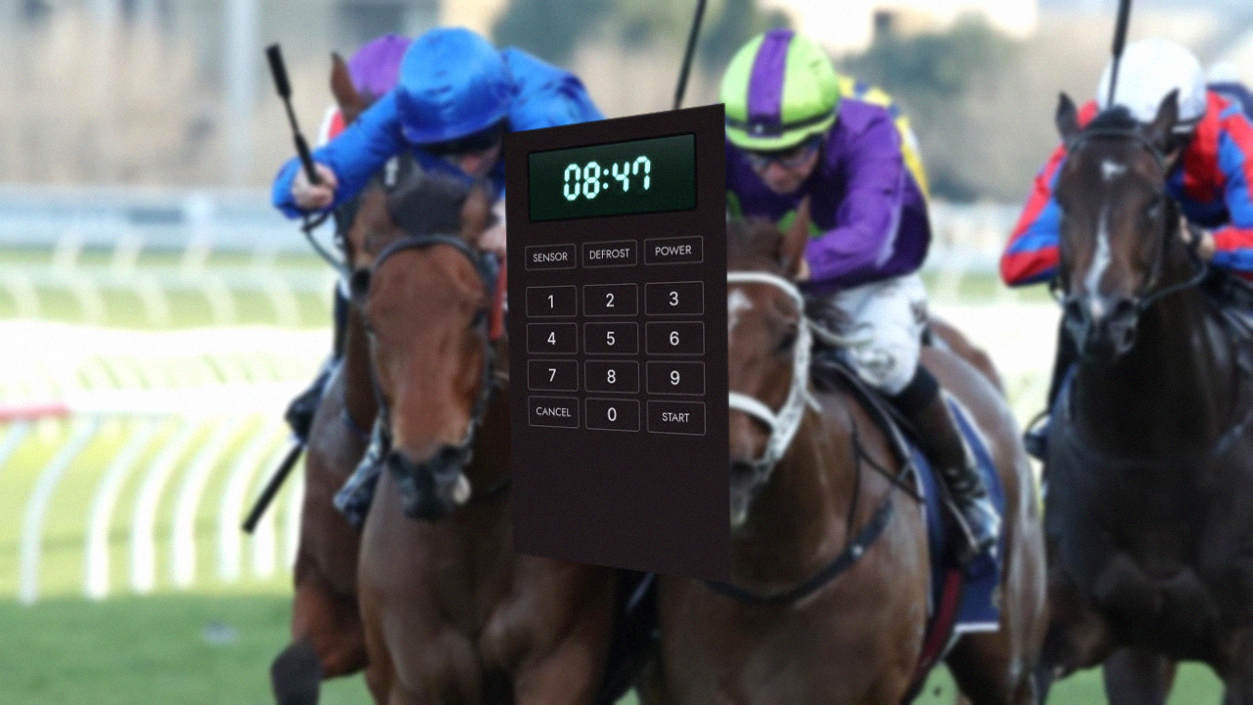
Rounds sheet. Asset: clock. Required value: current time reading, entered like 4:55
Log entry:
8:47
